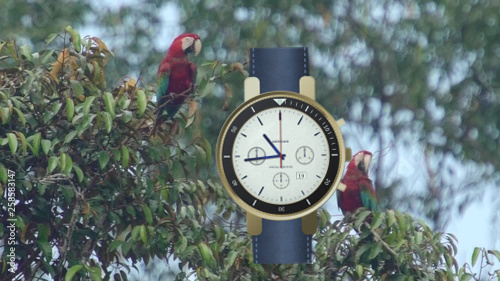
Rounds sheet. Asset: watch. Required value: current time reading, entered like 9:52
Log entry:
10:44
